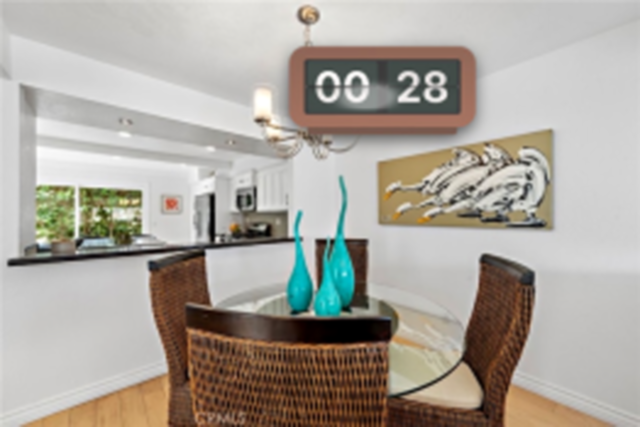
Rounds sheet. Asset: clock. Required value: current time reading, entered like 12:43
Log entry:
0:28
